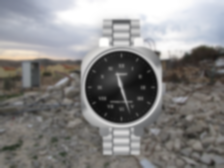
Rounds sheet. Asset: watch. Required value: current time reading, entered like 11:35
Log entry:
11:27
